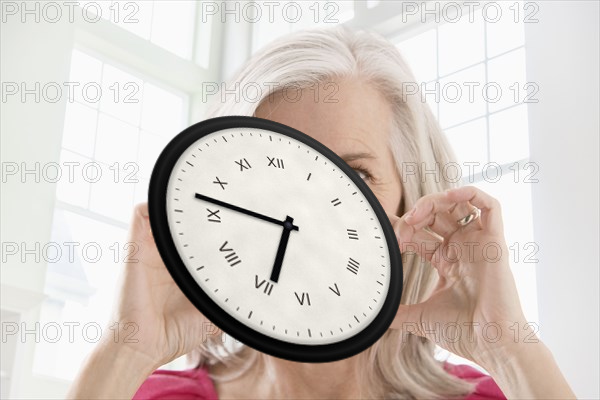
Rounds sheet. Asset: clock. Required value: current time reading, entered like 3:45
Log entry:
6:47
